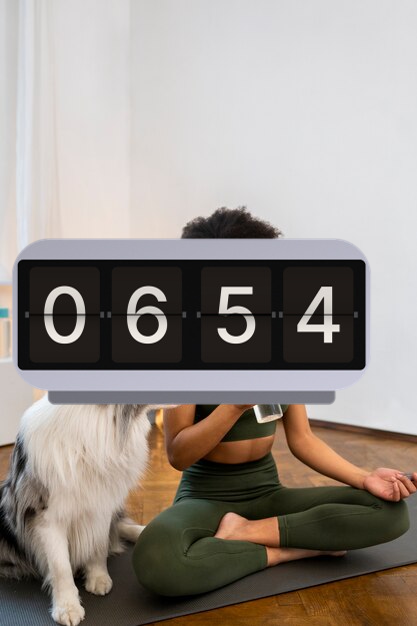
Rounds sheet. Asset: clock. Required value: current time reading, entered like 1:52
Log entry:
6:54
